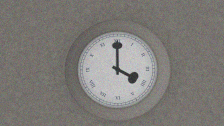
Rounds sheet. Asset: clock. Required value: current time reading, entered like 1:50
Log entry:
4:00
